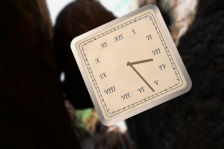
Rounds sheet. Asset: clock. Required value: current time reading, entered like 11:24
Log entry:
3:27
